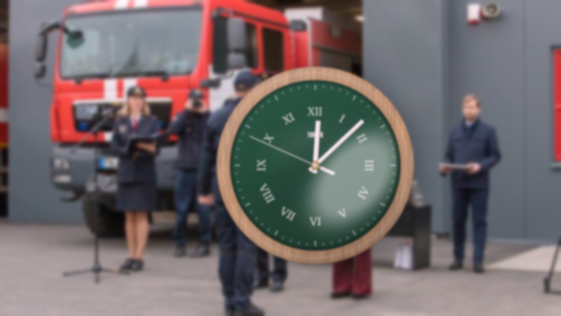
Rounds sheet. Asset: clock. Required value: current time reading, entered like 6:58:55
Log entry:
12:07:49
